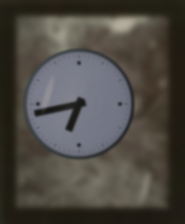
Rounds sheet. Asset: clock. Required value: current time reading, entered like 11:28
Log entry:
6:43
